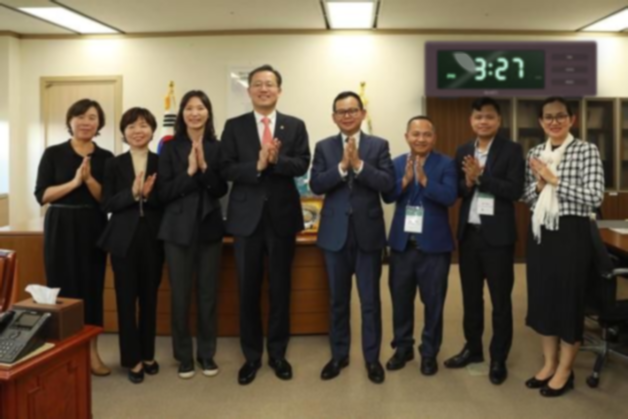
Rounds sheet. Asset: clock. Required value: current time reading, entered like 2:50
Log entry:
3:27
